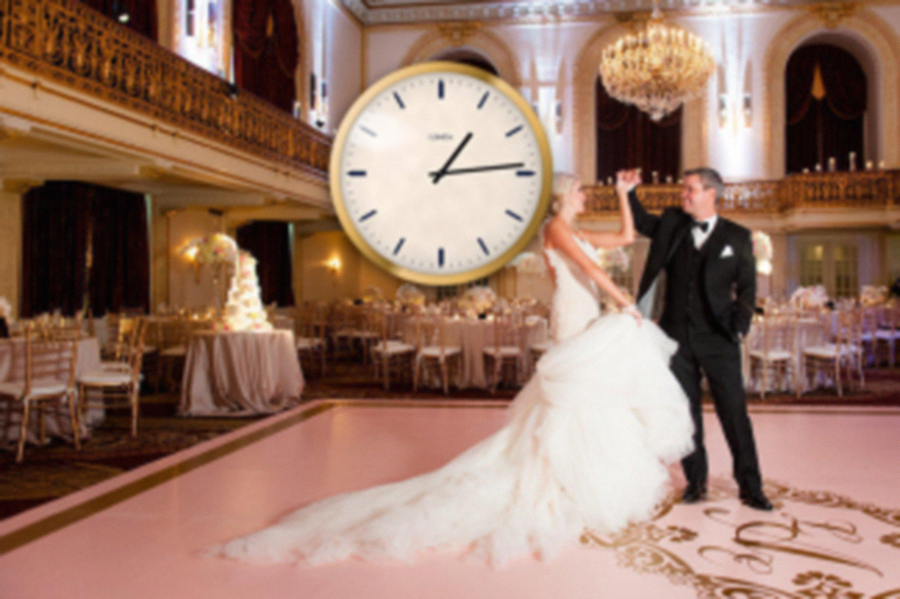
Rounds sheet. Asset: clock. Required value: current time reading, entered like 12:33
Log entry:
1:14
